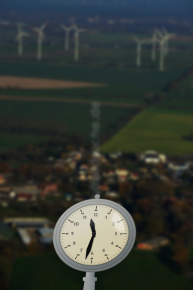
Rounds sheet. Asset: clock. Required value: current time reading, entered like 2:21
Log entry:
11:32
